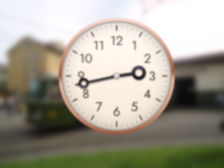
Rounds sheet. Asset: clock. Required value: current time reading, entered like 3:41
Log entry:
2:43
